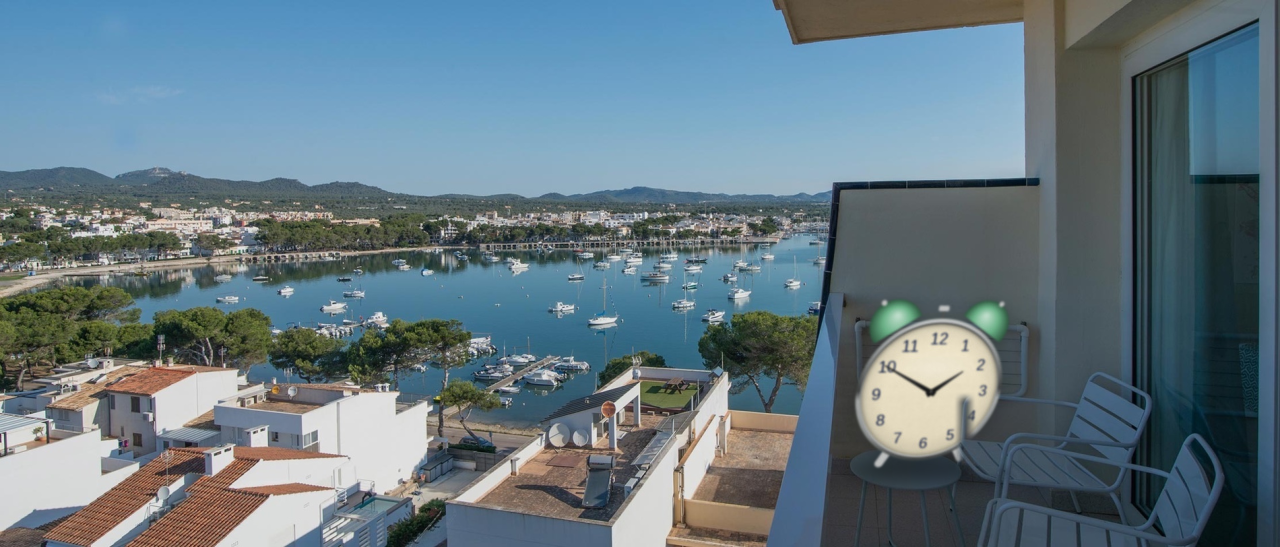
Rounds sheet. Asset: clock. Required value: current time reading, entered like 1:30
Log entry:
1:50
